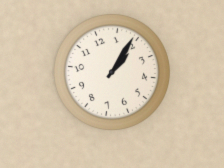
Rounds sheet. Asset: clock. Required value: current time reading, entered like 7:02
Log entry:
2:09
